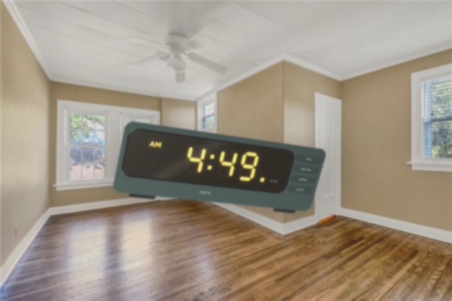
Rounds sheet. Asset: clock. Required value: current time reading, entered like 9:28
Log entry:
4:49
